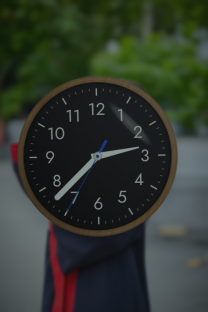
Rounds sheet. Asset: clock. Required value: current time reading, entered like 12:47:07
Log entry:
2:37:35
